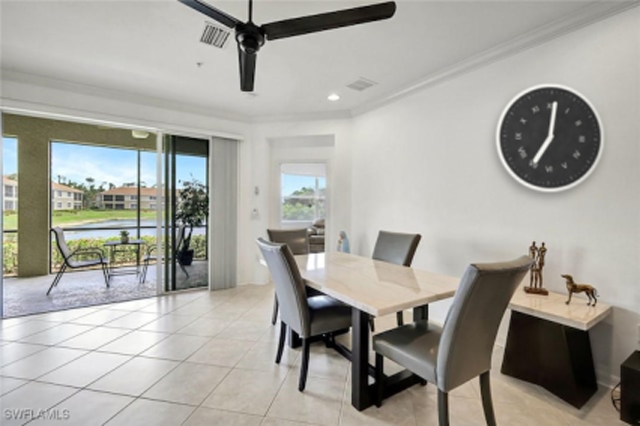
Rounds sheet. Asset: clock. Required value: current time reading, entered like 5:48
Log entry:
7:01
